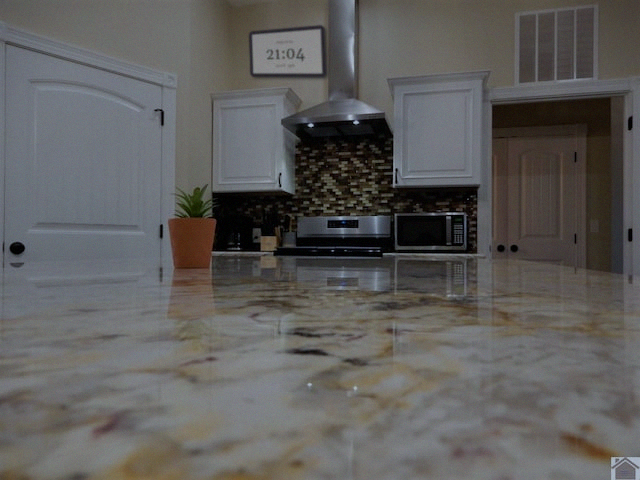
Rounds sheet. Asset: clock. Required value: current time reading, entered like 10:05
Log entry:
21:04
